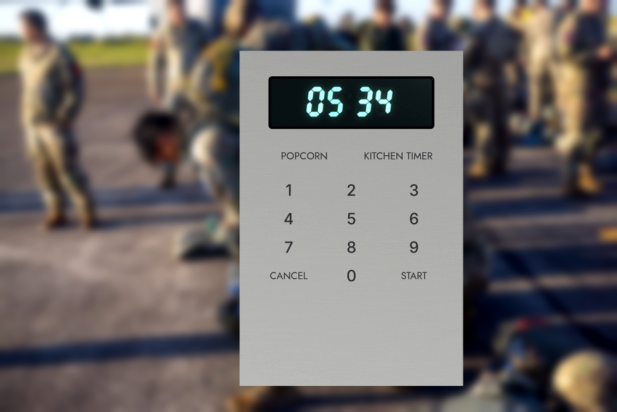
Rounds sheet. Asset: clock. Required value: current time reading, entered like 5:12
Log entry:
5:34
